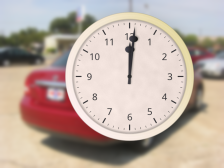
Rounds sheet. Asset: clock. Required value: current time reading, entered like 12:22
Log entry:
12:01
